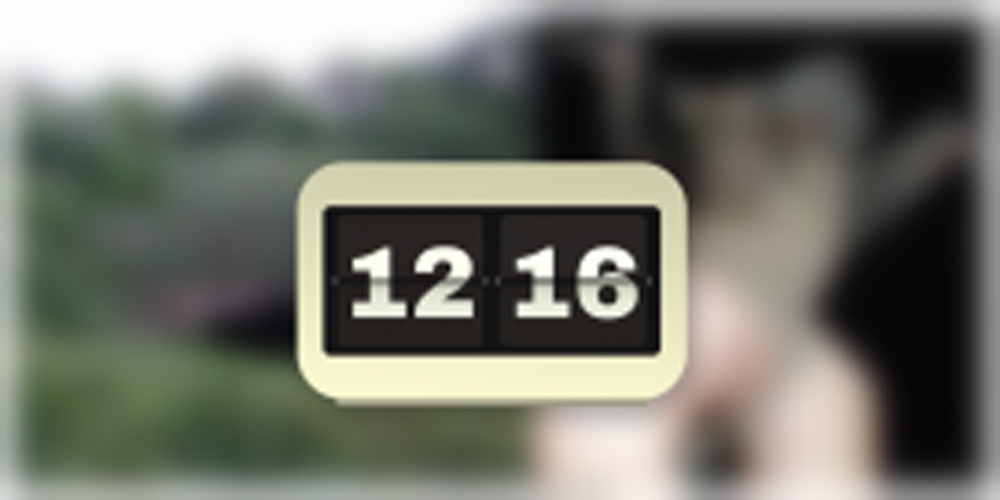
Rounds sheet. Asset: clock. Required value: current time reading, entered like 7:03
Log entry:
12:16
